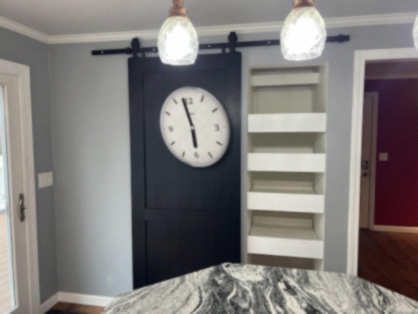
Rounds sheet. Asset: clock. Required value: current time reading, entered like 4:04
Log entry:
5:58
